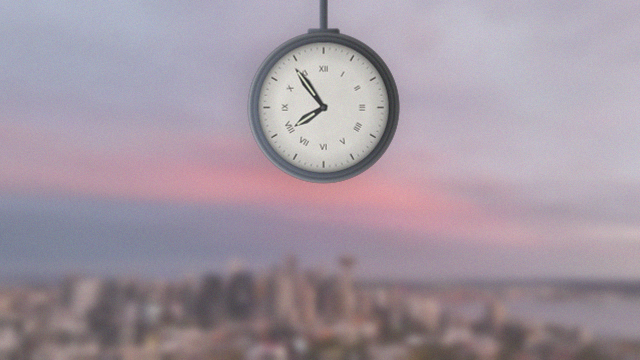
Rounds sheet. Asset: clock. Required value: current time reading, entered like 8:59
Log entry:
7:54
